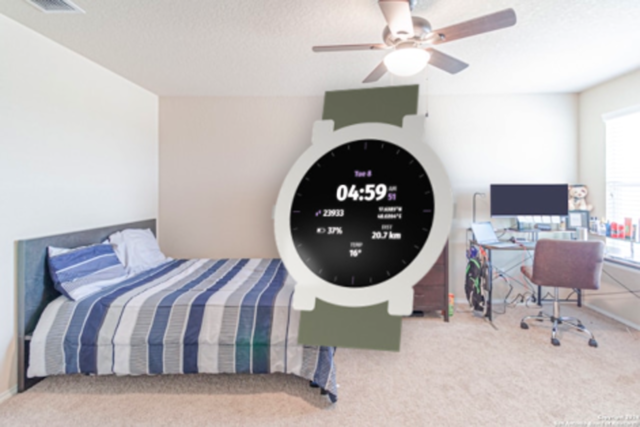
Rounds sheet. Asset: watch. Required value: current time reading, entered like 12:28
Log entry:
4:59
